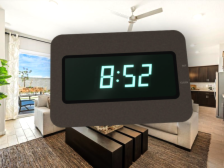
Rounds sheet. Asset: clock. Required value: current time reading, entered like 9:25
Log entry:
8:52
